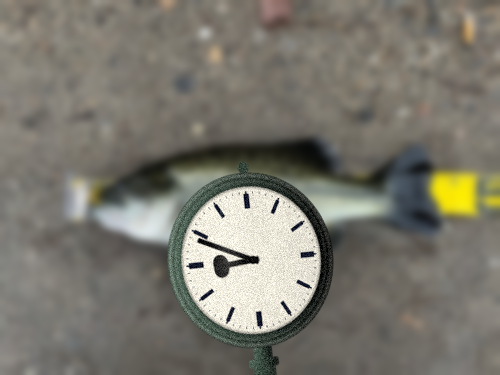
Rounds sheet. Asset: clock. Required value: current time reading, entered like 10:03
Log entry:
8:49
